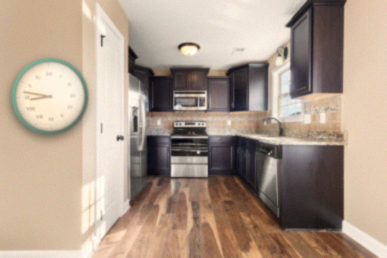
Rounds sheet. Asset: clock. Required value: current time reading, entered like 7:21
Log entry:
8:47
